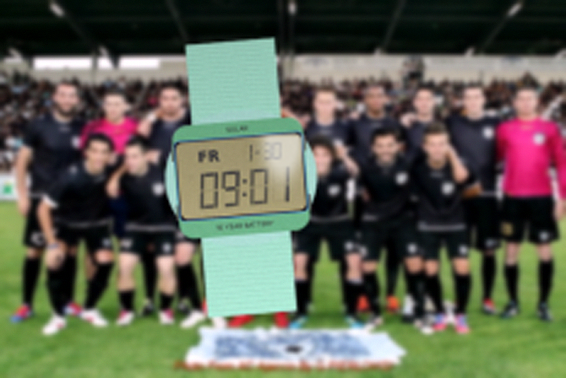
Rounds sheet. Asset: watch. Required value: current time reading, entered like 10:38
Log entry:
9:01
